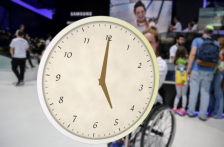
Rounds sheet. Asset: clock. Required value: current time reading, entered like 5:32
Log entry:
5:00
